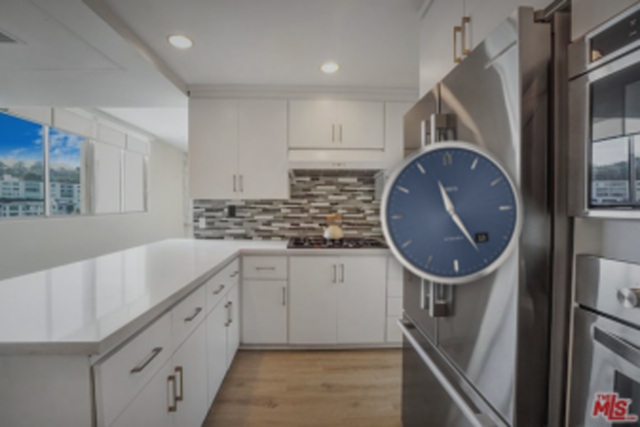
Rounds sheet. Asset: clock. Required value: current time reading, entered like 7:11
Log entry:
11:25
